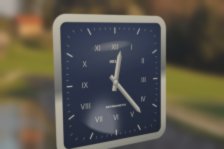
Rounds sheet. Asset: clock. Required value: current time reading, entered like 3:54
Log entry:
12:23
